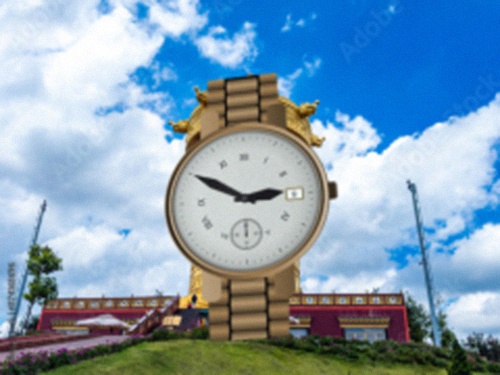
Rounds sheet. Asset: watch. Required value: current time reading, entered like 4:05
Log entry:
2:50
